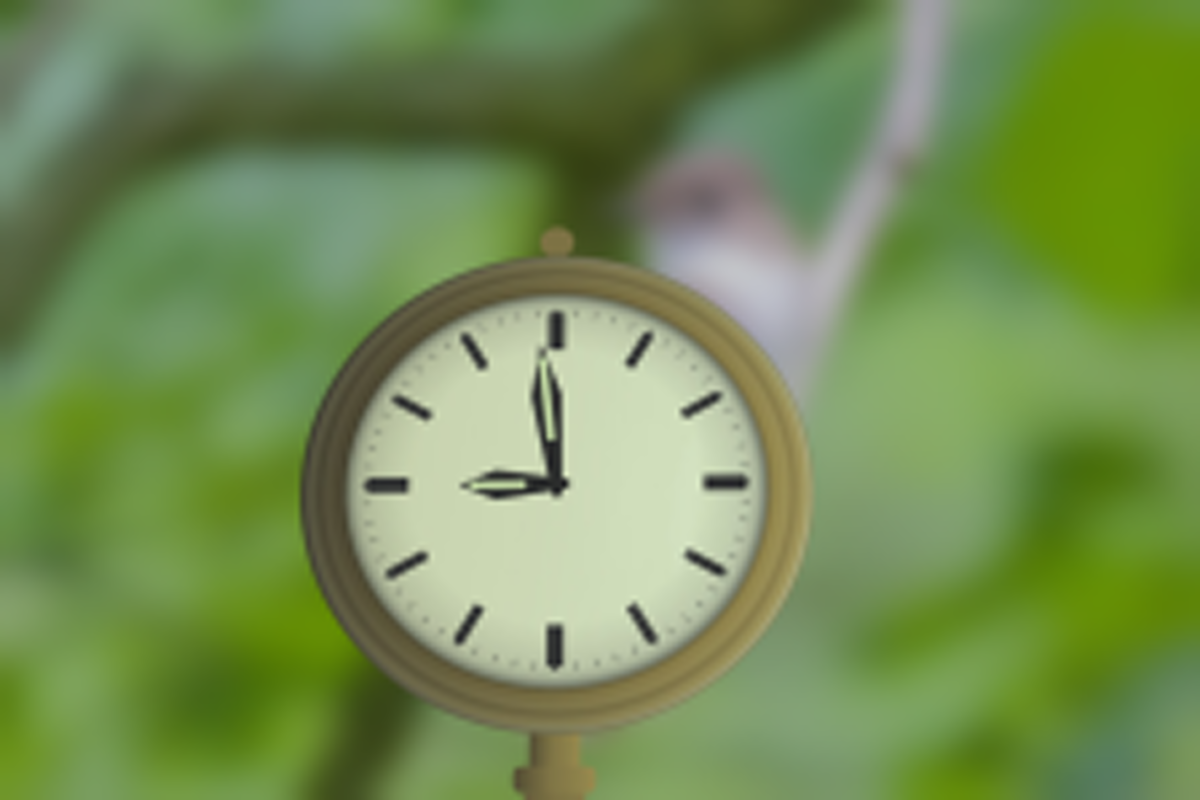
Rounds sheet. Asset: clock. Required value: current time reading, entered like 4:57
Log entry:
8:59
